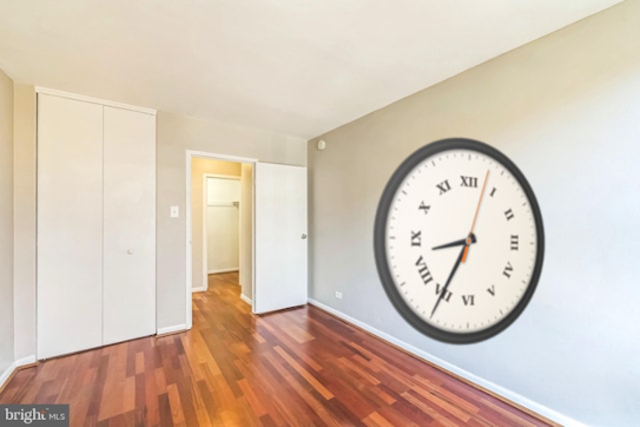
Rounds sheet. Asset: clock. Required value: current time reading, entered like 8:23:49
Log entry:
8:35:03
